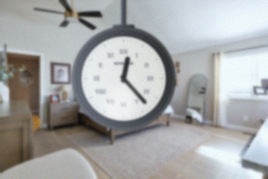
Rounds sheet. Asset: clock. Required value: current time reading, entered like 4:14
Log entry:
12:23
